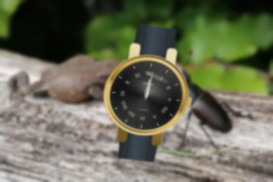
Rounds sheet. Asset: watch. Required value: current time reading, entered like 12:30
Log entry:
12:01
